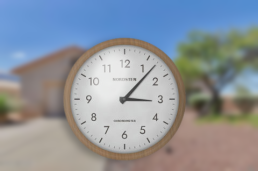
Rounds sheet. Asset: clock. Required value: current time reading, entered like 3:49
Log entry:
3:07
